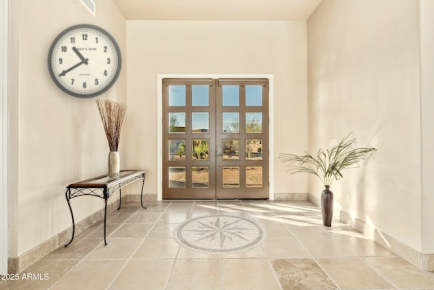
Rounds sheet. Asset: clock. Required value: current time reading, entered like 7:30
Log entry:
10:40
